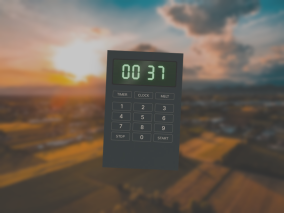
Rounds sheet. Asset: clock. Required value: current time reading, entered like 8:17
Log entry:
0:37
